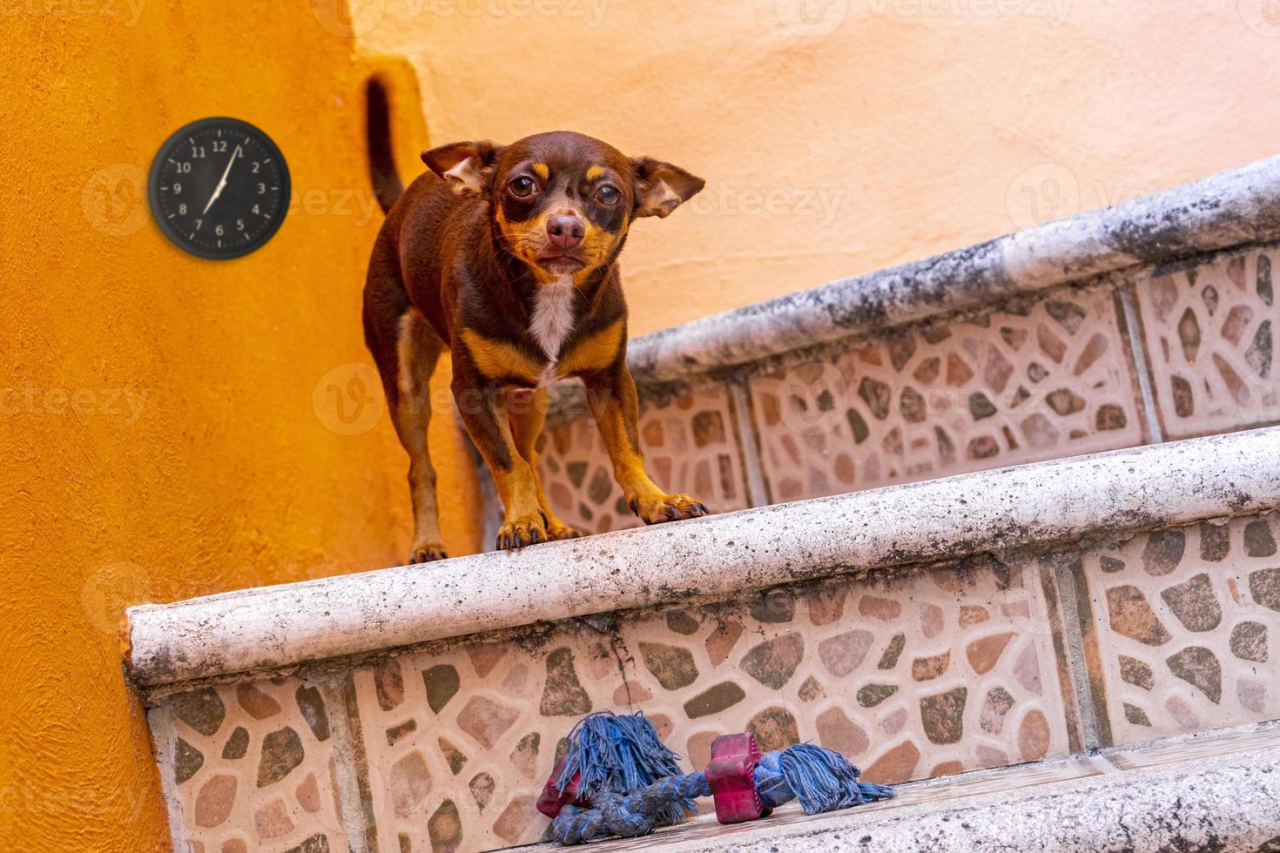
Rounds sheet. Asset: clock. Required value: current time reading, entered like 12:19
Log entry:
7:04
